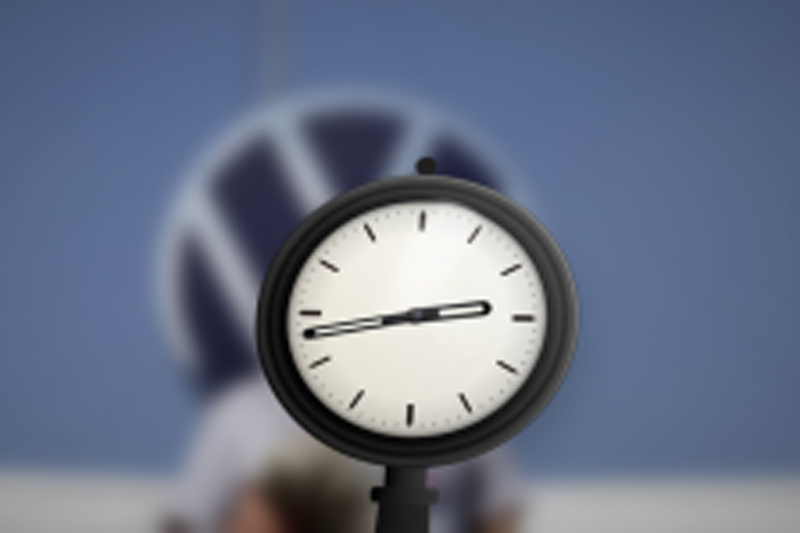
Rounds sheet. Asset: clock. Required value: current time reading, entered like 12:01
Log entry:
2:43
